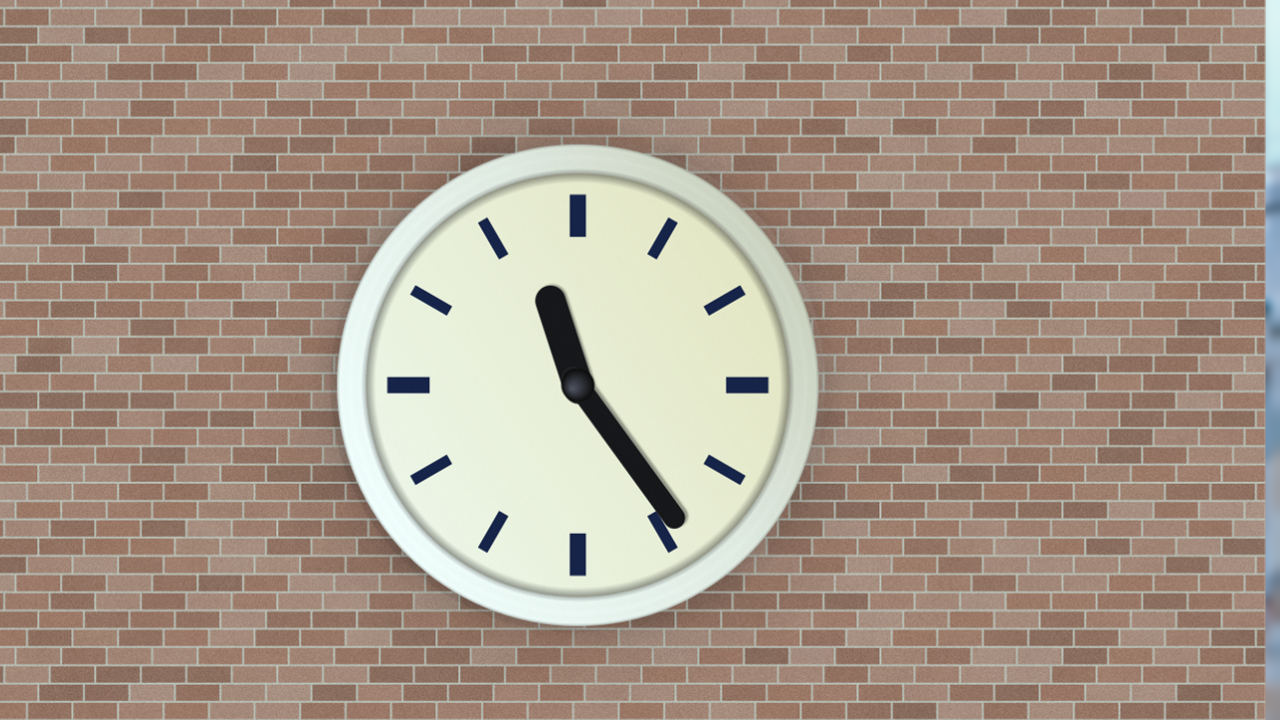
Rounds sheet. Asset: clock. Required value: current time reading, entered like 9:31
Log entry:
11:24
